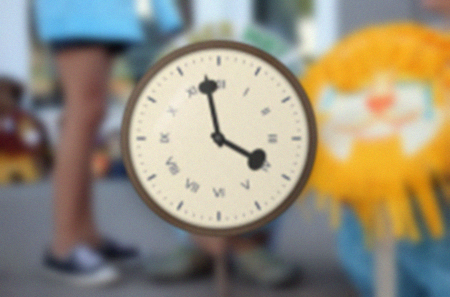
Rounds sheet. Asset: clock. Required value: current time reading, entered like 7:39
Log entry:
3:58
